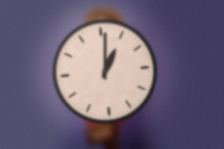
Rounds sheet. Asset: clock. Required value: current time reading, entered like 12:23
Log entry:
1:01
